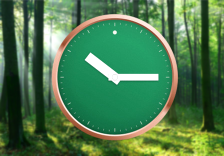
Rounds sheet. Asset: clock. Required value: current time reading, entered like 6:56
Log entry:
10:15
